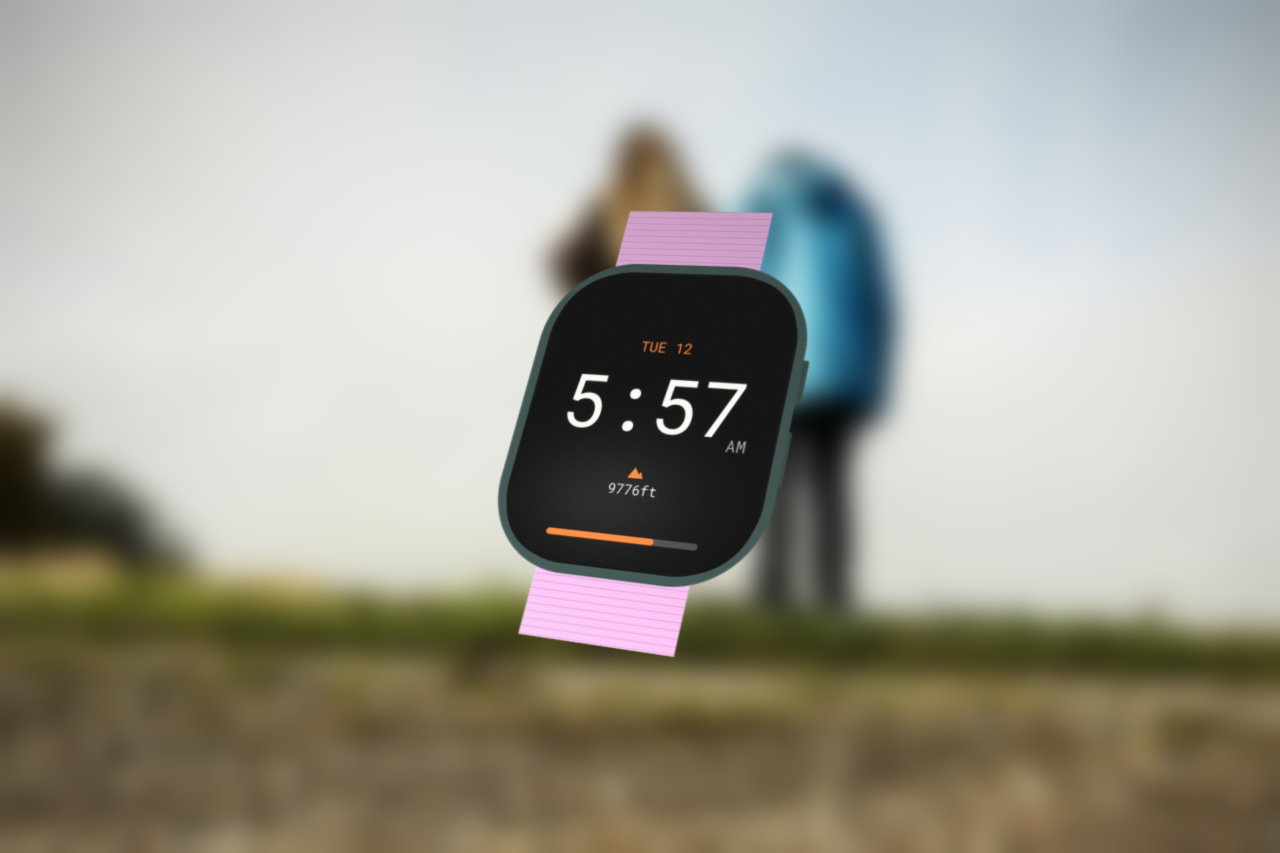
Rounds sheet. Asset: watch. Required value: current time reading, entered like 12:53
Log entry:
5:57
